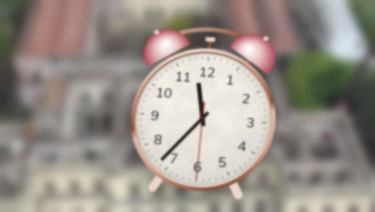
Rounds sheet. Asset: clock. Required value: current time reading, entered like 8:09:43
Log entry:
11:36:30
